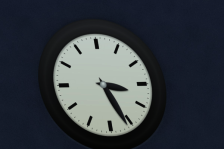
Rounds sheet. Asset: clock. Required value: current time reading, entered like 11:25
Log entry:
3:26
